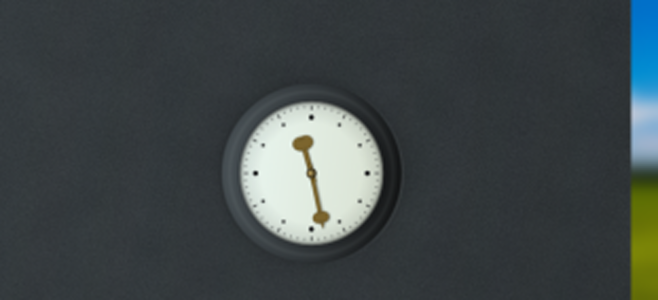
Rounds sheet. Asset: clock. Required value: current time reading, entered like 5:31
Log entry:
11:28
